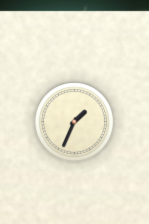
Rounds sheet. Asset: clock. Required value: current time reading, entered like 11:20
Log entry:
1:34
